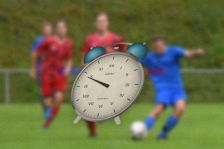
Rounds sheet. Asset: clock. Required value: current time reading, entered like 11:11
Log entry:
9:49
